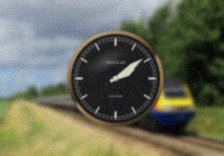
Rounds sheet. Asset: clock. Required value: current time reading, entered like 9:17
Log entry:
2:09
